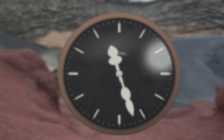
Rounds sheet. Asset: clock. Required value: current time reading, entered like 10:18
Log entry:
11:27
